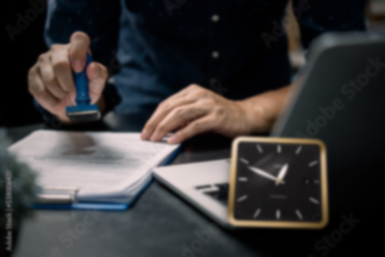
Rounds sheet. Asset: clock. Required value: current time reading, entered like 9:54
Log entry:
12:49
